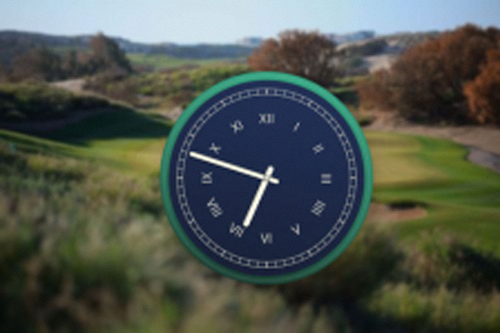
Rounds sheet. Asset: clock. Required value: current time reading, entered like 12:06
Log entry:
6:48
